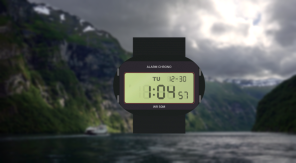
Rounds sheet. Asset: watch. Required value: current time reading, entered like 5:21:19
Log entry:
1:04:57
